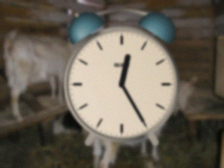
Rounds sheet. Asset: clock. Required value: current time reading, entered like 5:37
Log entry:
12:25
